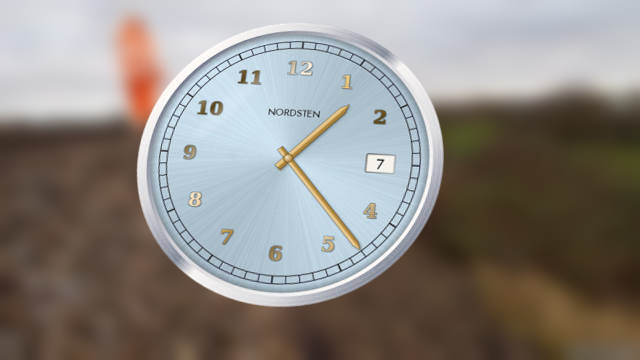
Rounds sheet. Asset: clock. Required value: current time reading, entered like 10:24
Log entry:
1:23
